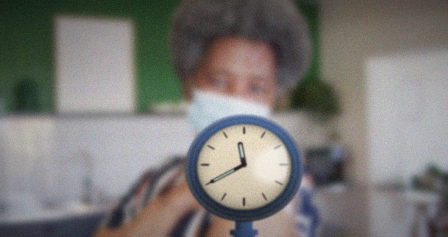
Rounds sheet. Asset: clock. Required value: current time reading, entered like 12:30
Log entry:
11:40
